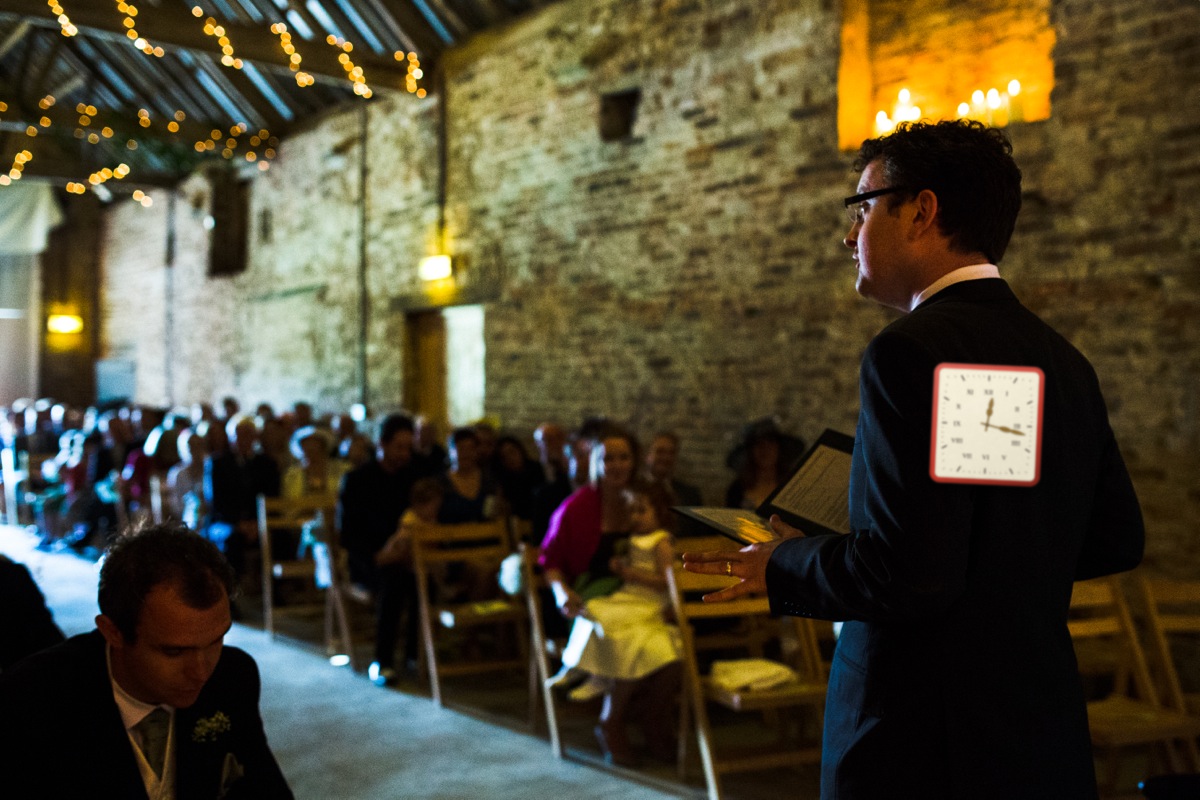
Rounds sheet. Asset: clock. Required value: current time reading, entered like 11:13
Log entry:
12:17
